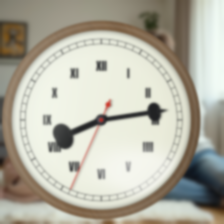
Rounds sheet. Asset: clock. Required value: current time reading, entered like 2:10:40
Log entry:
8:13:34
